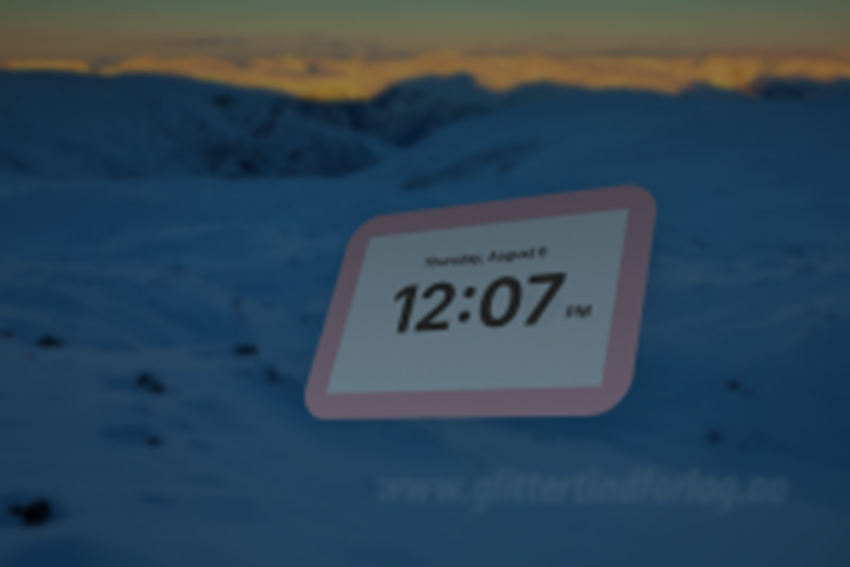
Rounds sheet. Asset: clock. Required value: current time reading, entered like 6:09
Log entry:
12:07
